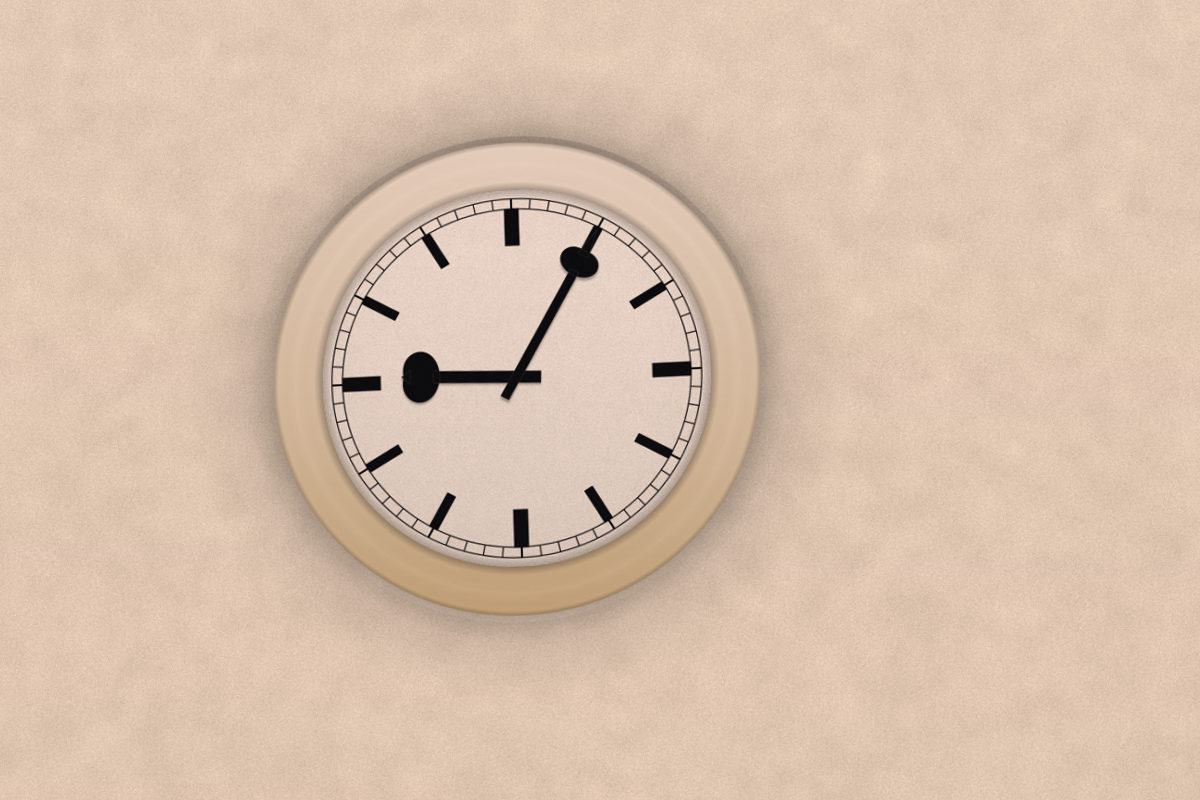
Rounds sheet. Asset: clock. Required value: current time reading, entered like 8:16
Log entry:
9:05
